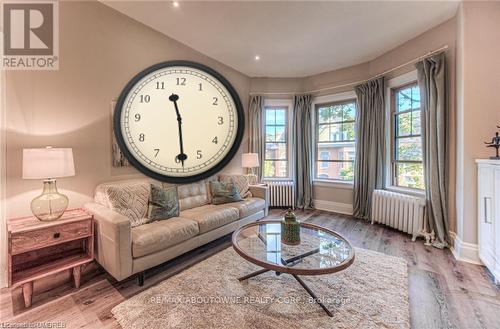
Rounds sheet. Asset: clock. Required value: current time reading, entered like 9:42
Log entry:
11:29
